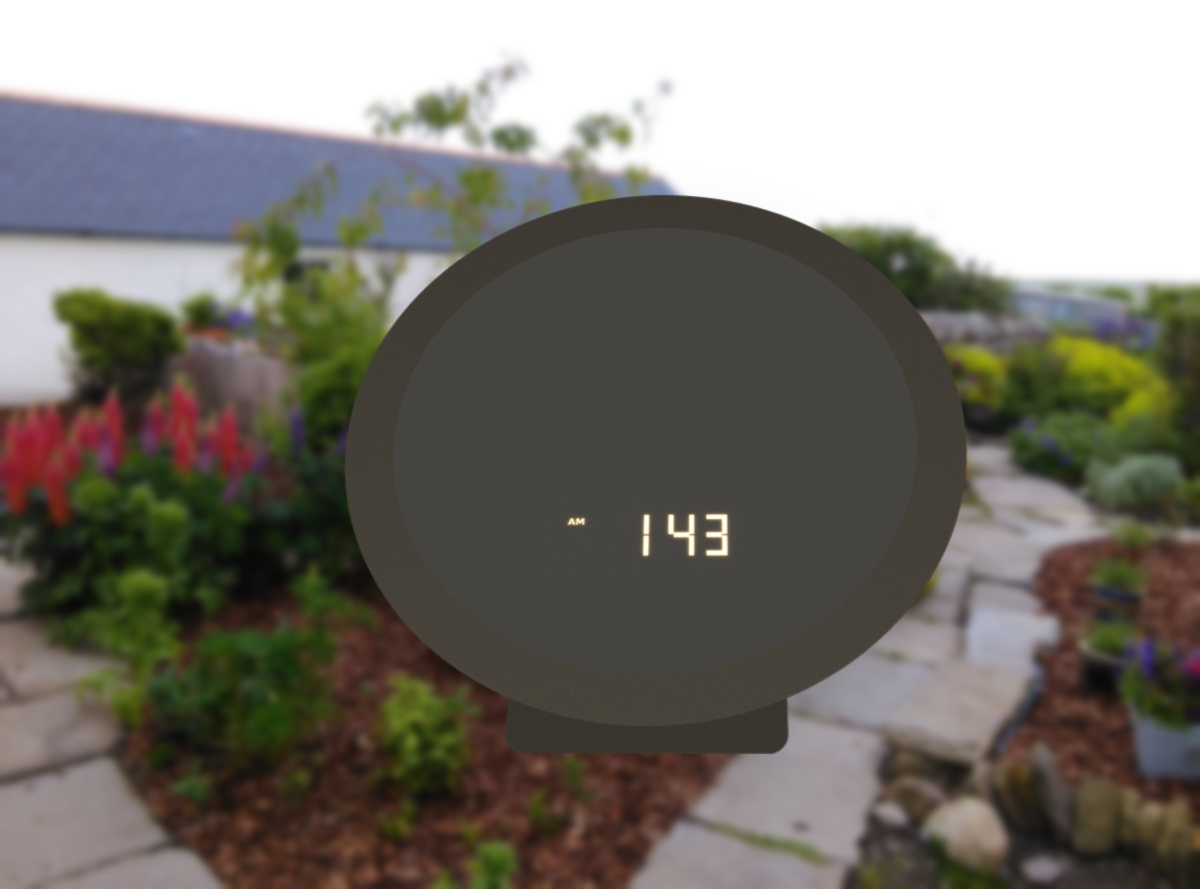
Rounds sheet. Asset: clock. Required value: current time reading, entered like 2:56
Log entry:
1:43
